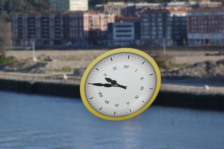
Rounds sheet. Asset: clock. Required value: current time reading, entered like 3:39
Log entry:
9:45
